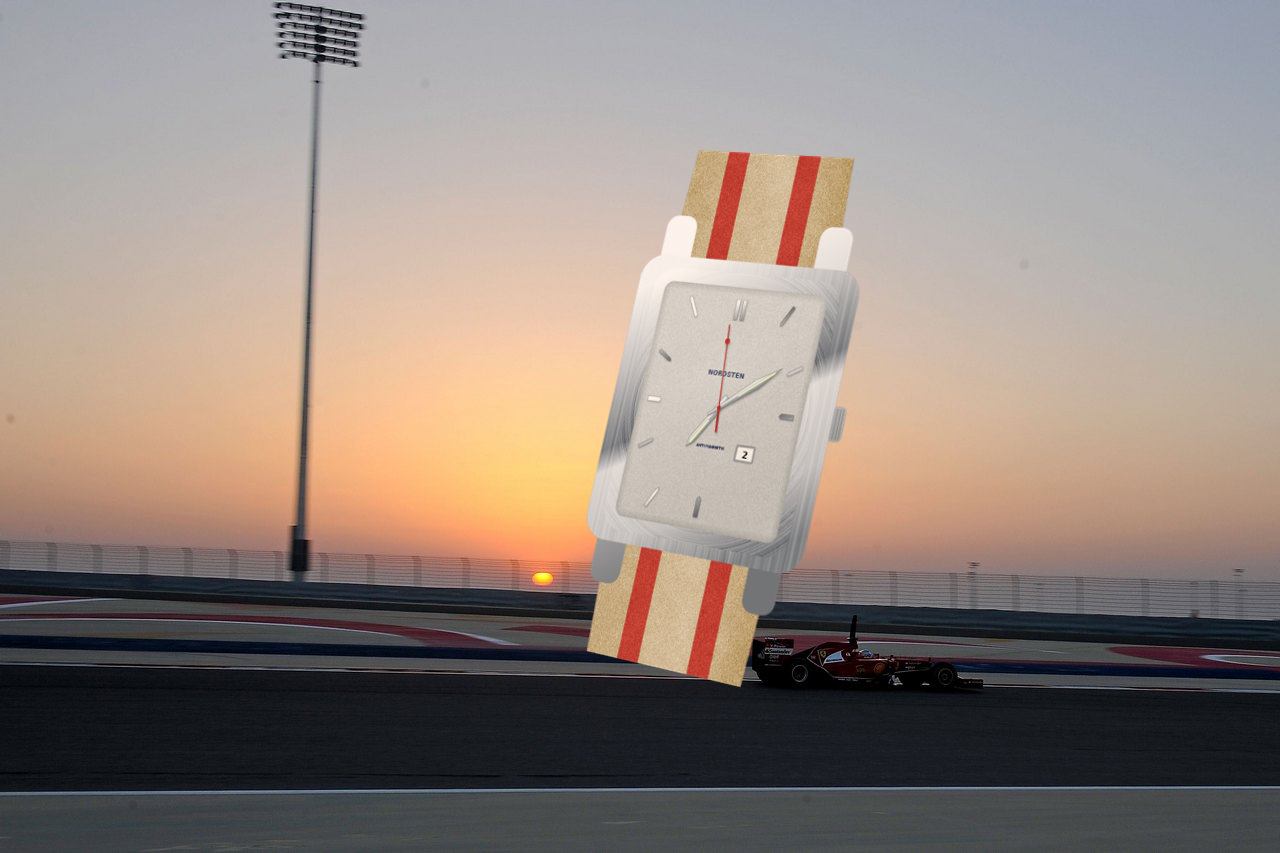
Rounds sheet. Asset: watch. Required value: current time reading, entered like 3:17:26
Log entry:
7:08:59
